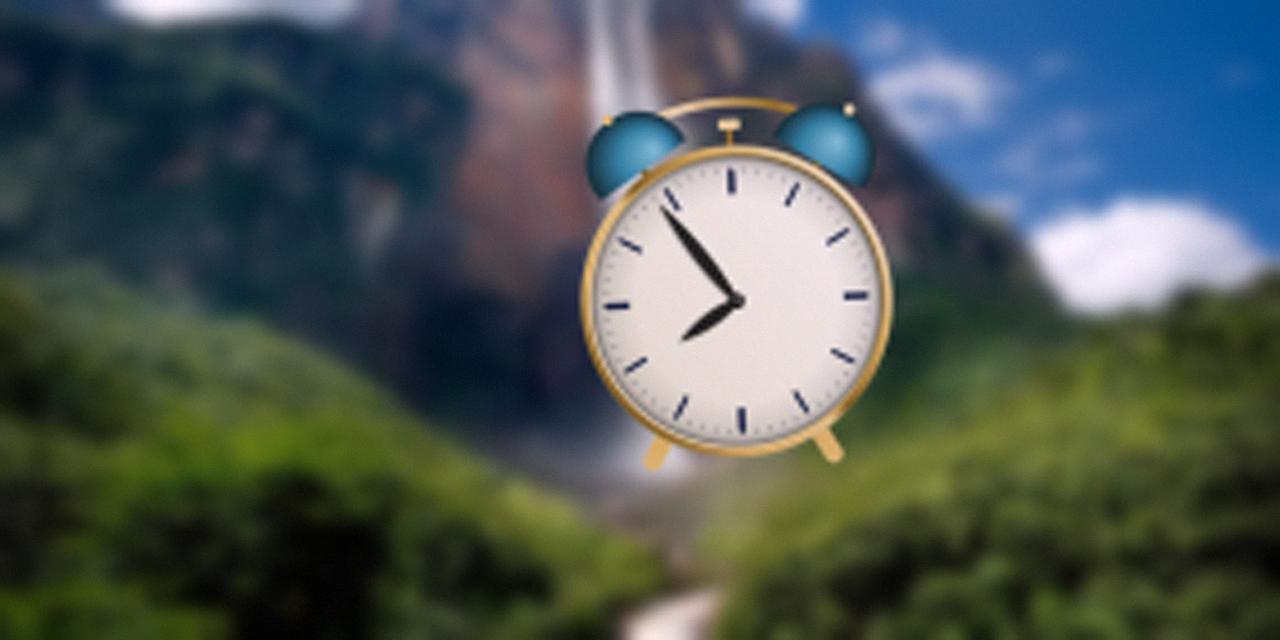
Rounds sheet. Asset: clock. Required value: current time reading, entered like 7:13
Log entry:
7:54
